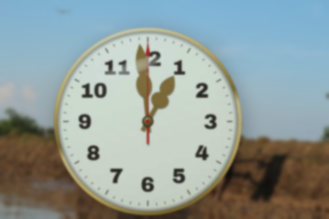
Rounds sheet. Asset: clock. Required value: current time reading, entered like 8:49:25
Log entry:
12:59:00
